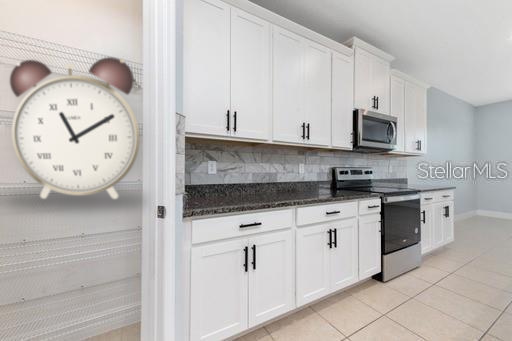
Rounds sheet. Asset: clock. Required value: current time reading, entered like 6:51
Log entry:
11:10
